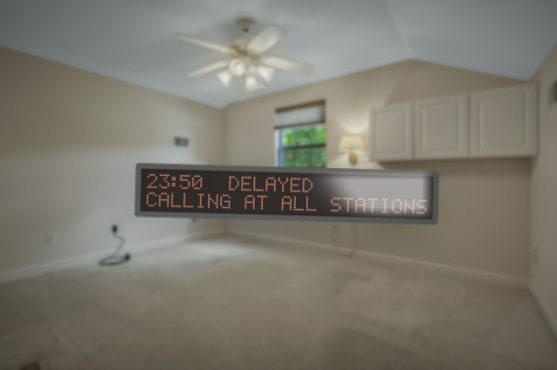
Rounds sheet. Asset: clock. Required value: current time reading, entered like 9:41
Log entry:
23:50
